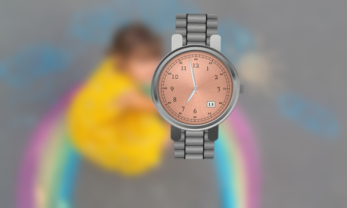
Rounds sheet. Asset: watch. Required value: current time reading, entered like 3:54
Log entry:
6:58
